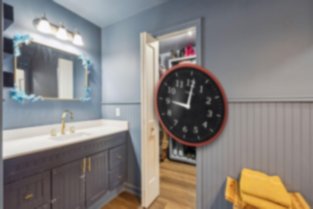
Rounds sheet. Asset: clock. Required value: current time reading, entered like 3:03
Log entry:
9:01
